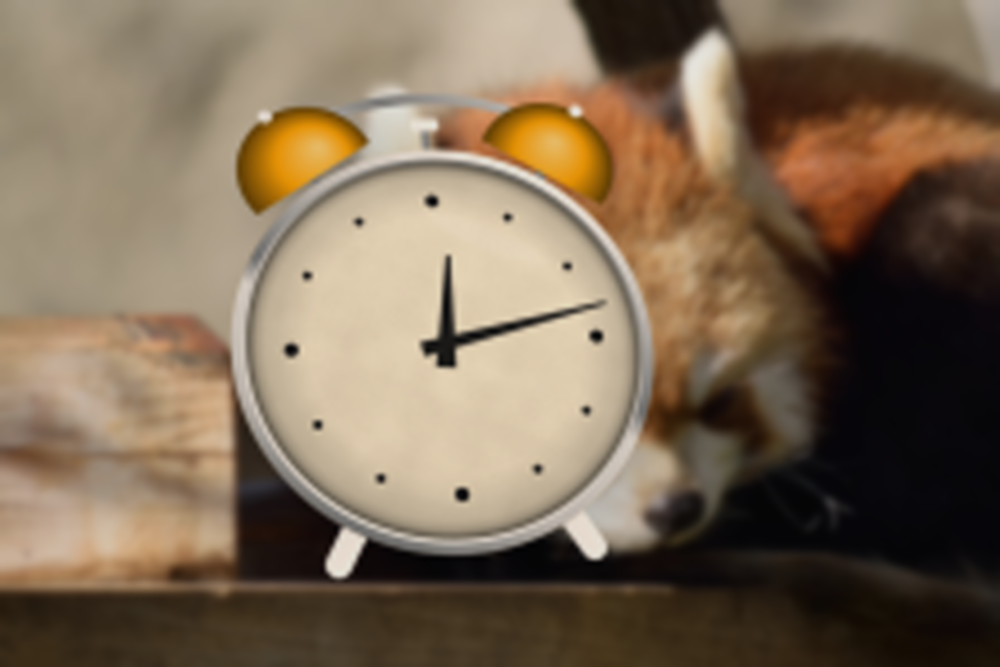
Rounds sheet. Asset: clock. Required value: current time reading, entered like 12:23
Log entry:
12:13
